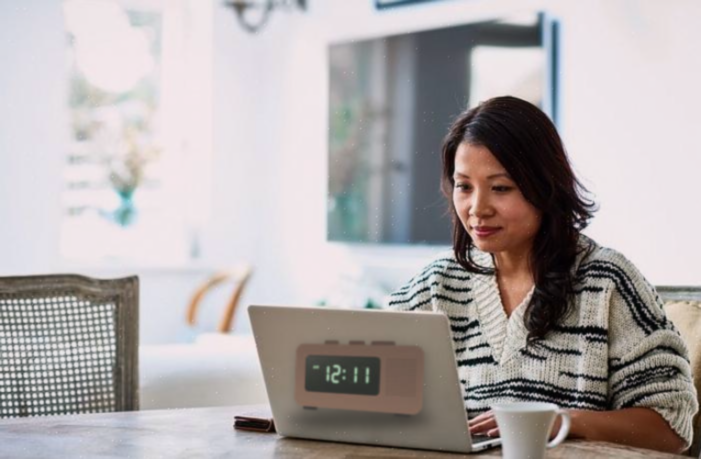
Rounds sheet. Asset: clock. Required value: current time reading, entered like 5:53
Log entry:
12:11
